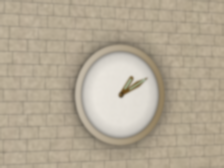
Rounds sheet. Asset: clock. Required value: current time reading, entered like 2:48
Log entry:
1:10
